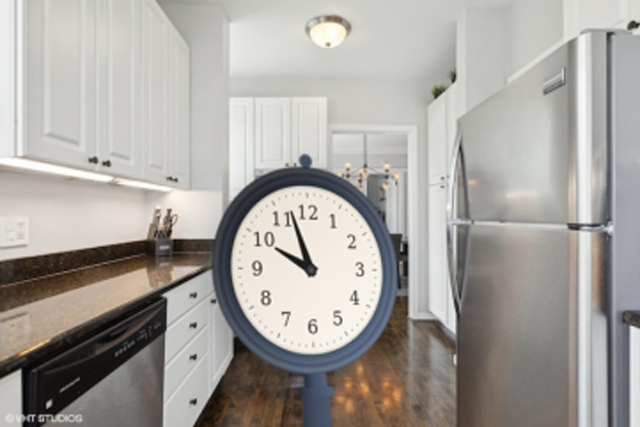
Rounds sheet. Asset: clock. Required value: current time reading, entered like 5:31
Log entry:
9:57
